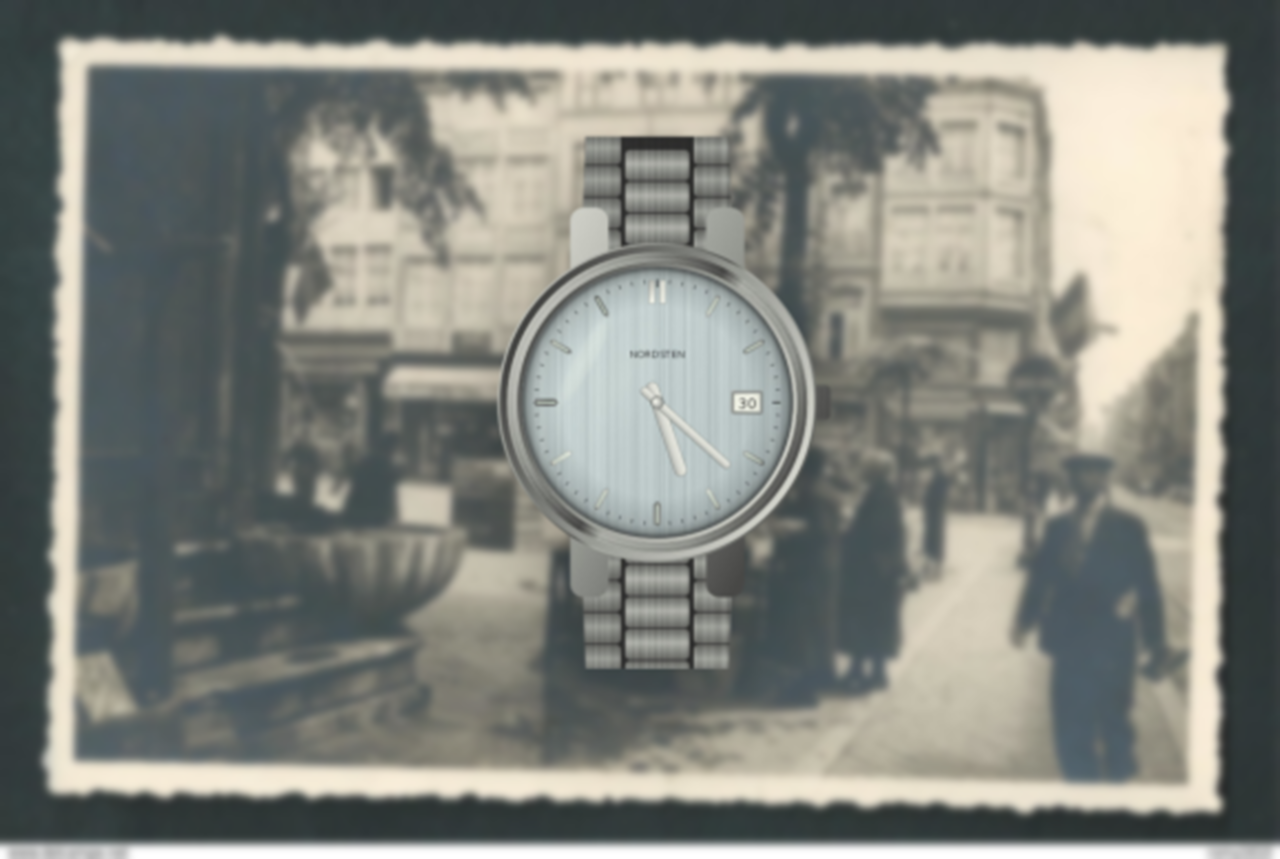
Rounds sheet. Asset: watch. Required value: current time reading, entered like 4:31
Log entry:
5:22
